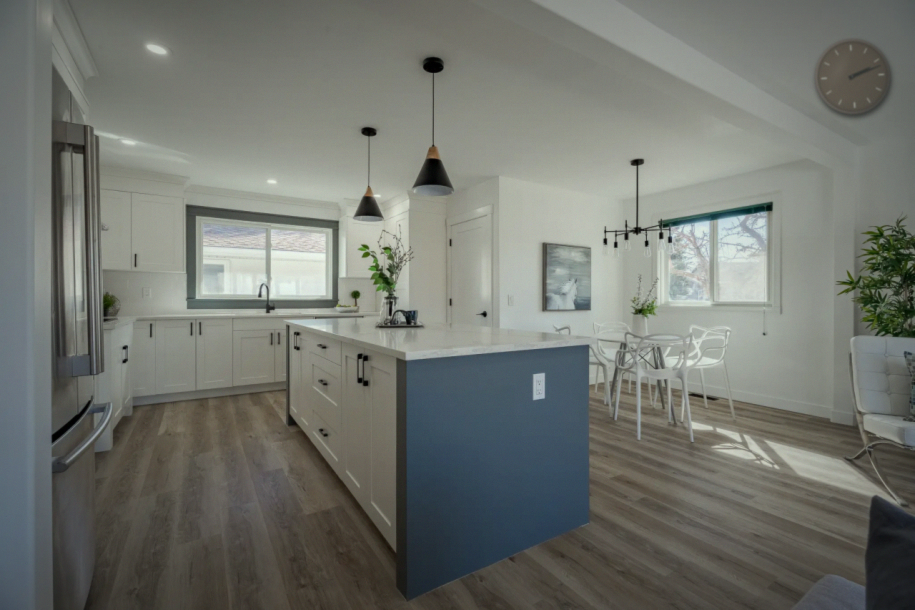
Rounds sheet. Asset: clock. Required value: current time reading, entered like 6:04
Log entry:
2:12
